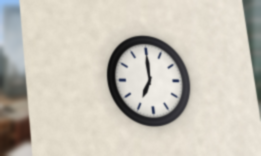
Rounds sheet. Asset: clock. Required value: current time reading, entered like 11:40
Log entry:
7:00
